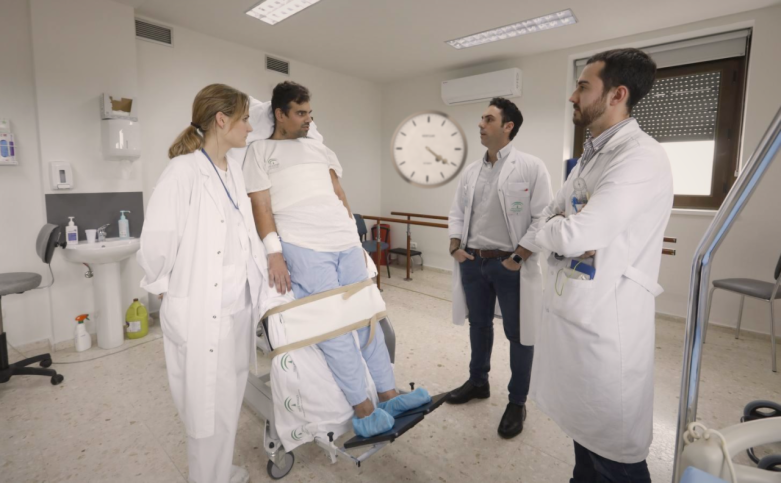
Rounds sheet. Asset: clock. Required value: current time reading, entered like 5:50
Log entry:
4:21
